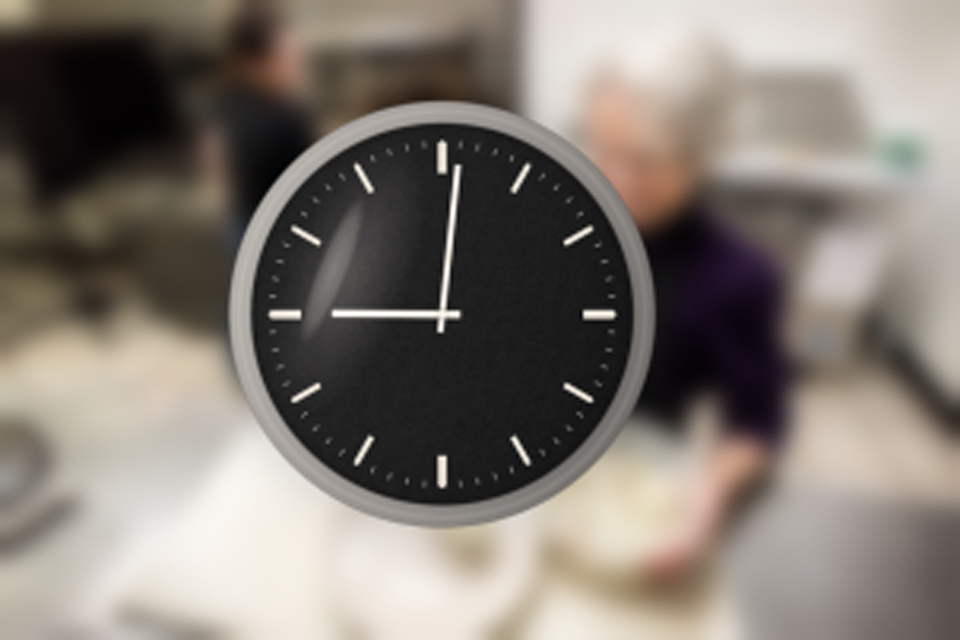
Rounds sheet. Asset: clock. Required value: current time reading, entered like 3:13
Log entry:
9:01
